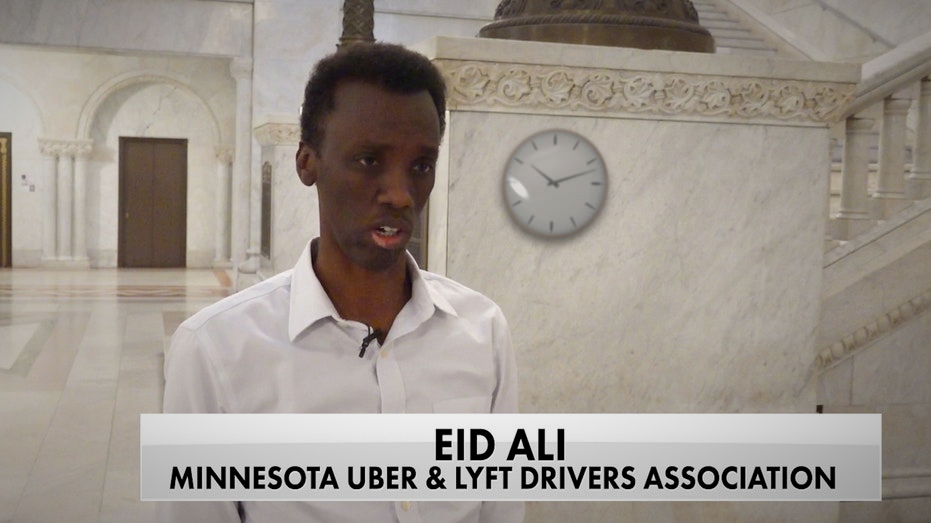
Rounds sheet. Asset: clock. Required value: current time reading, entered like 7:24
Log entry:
10:12
